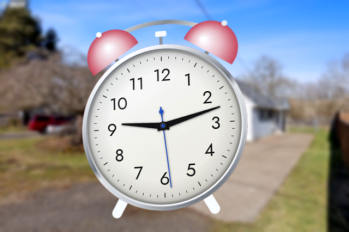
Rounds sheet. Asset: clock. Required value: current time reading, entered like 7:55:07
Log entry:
9:12:29
